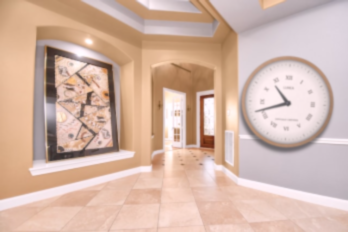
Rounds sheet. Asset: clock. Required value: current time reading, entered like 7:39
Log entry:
10:42
